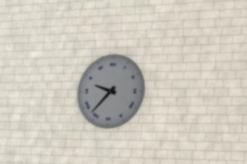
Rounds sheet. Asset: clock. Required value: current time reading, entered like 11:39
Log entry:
9:37
